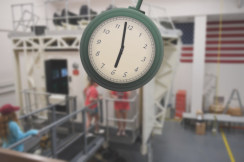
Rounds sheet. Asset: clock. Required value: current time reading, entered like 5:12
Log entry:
5:58
